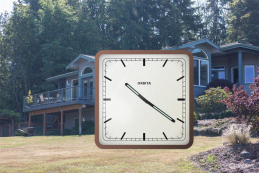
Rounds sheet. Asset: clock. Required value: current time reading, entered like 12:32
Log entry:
10:21
